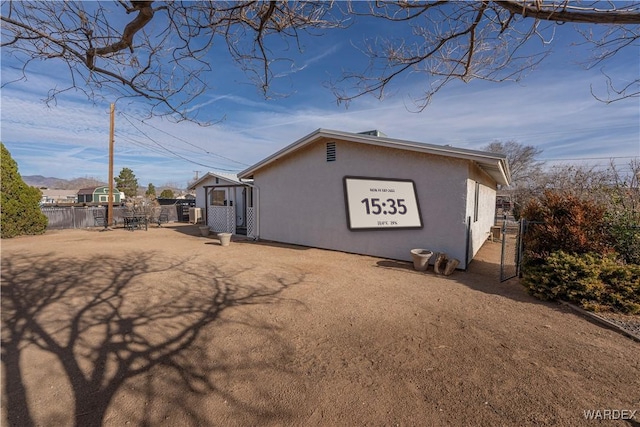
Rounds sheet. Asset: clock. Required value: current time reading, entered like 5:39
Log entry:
15:35
